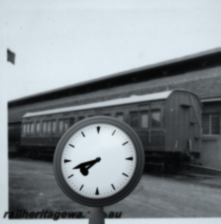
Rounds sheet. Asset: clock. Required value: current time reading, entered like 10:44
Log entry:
7:42
